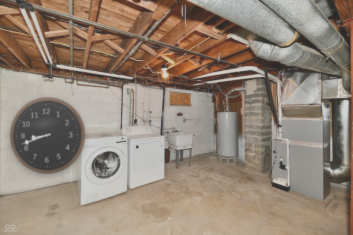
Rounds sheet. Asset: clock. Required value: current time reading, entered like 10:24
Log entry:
8:42
